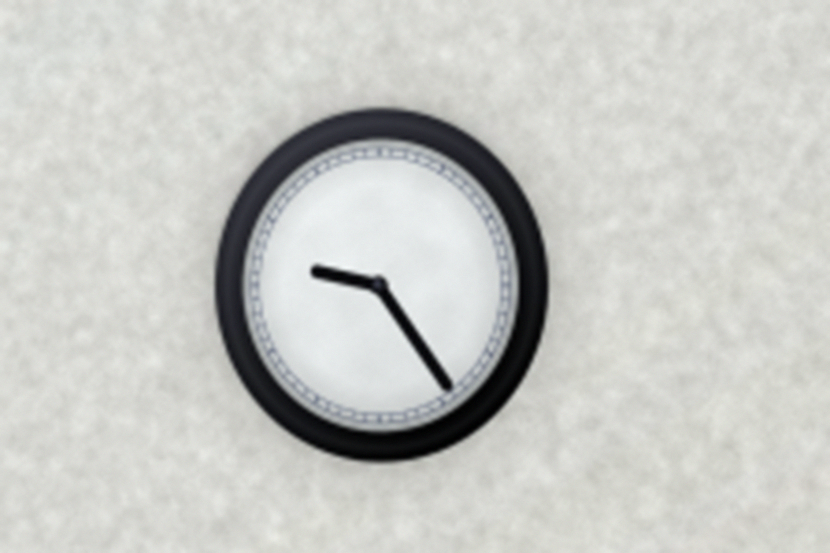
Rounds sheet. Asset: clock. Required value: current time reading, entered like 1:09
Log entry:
9:24
